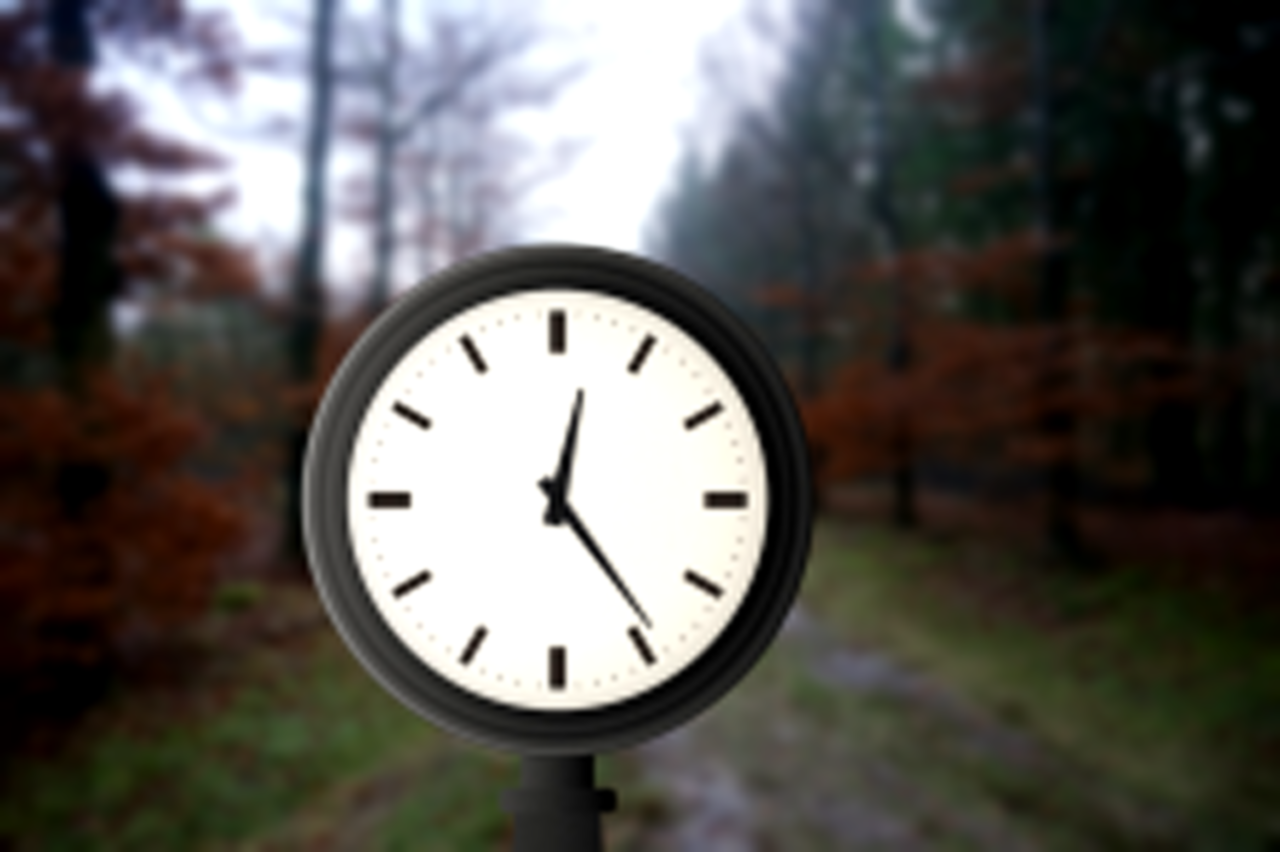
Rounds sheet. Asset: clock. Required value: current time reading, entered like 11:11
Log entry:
12:24
